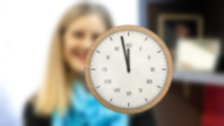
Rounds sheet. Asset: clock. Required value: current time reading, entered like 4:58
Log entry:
11:58
